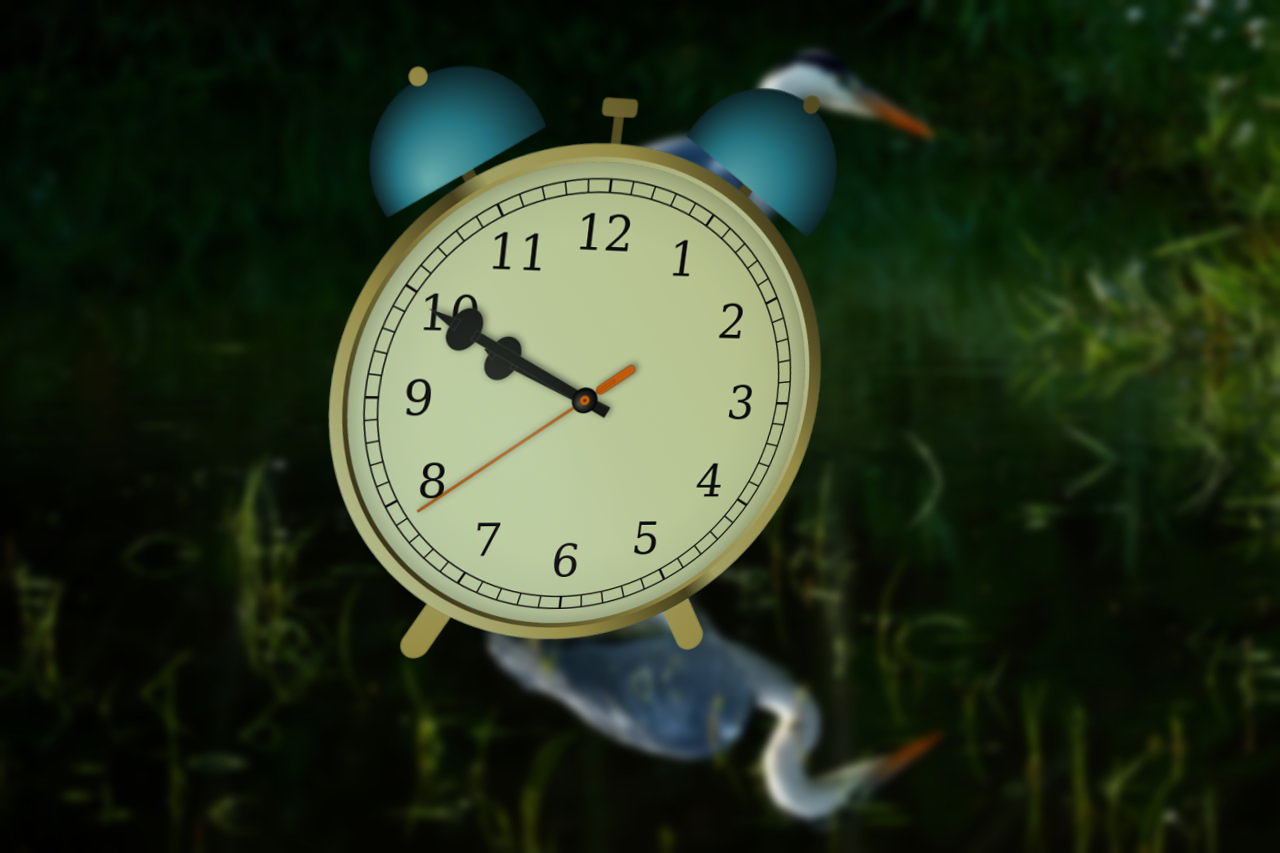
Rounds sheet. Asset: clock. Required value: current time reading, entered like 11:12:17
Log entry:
9:49:39
